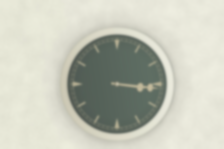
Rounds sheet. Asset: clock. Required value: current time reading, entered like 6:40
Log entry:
3:16
